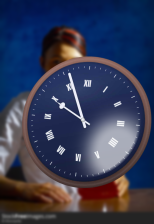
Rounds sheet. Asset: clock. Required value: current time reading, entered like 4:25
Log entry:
9:56
